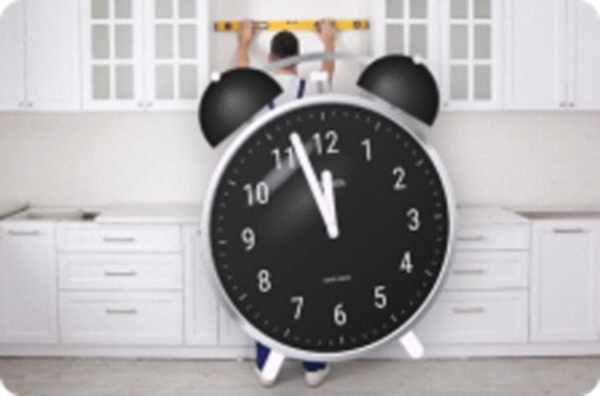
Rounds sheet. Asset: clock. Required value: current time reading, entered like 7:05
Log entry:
11:57
